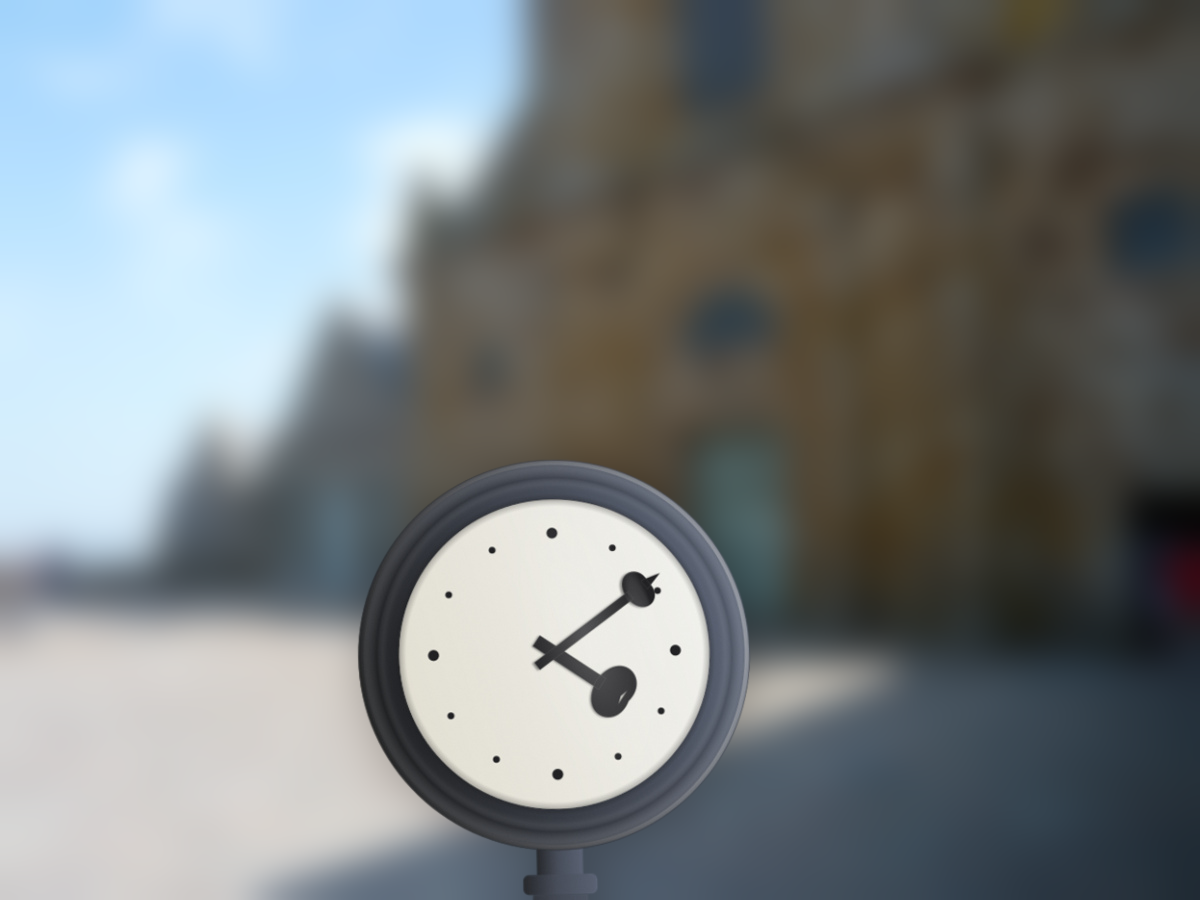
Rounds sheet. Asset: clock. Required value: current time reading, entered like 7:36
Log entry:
4:09
